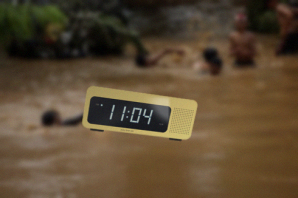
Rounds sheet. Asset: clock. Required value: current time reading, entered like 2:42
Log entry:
11:04
